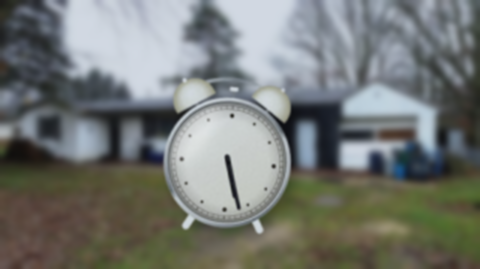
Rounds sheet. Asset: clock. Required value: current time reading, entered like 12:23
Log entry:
5:27
